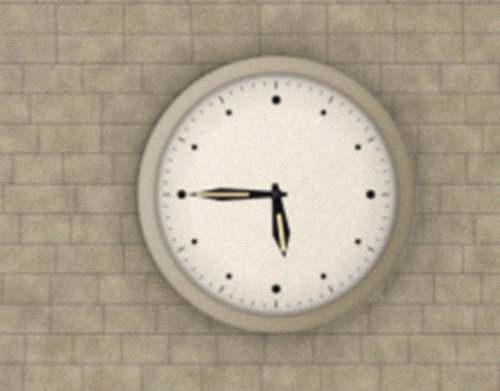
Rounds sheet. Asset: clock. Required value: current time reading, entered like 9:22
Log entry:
5:45
